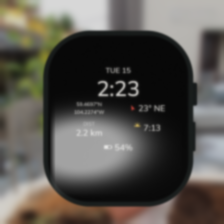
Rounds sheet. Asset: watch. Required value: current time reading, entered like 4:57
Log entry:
2:23
